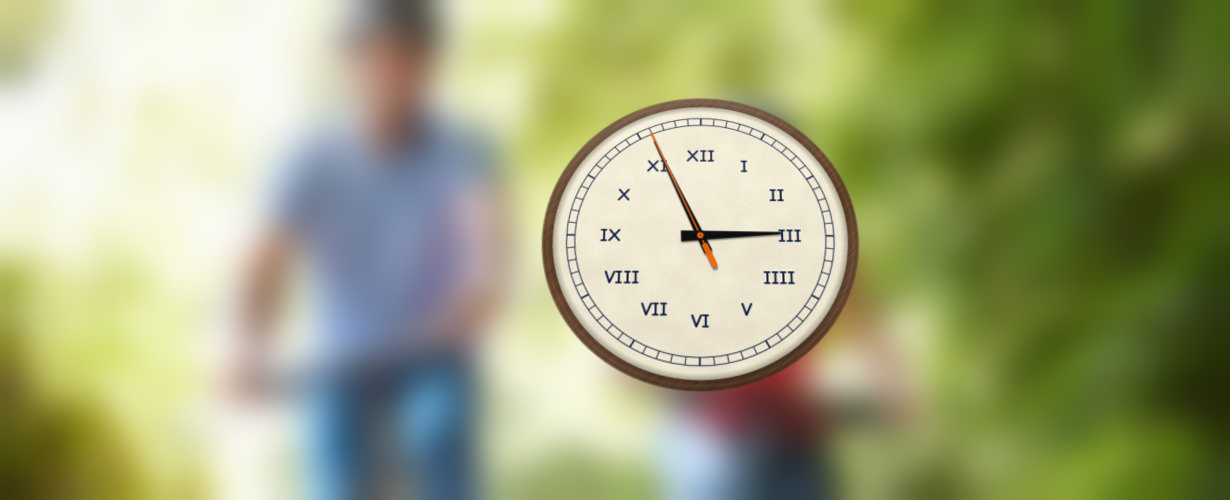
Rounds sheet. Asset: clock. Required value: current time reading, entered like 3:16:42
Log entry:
2:55:56
